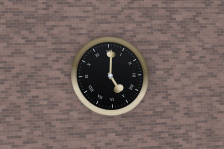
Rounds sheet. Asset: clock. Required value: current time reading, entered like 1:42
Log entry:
5:01
